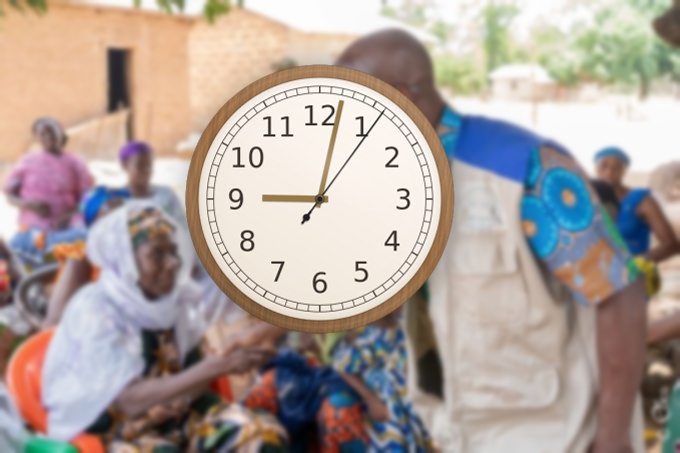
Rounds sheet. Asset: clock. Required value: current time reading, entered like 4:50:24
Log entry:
9:02:06
